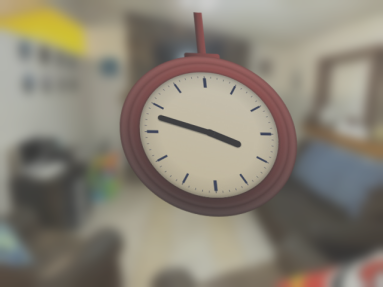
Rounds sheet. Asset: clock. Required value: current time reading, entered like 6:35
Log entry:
3:48
